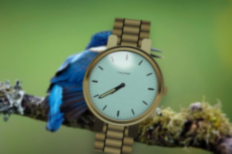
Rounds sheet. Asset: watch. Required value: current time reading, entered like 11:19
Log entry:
7:39
